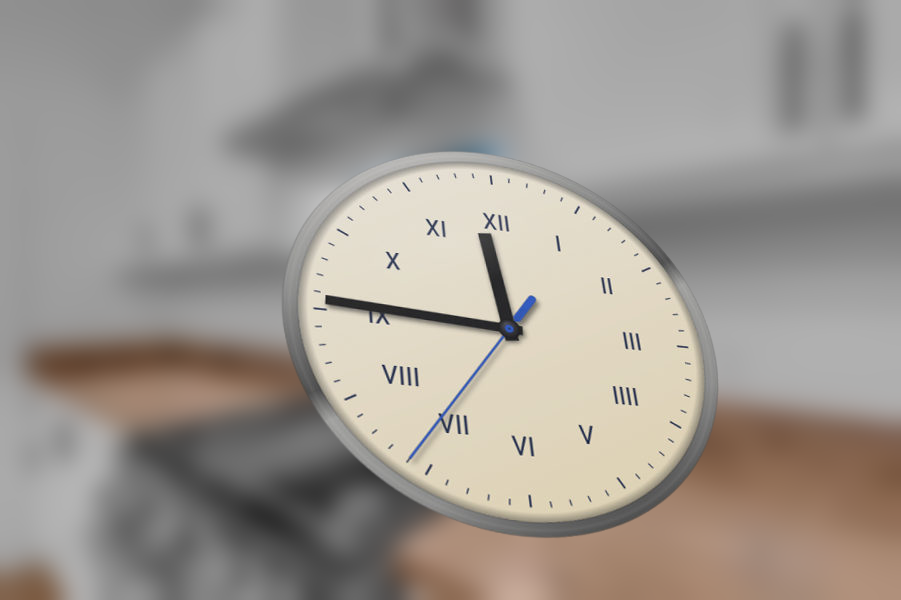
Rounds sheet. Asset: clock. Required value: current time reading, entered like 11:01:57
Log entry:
11:45:36
